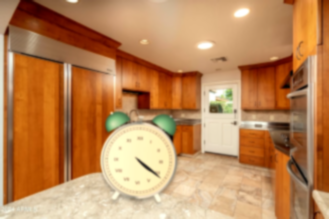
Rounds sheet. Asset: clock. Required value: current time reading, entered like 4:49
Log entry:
4:21
